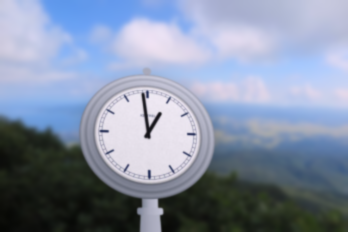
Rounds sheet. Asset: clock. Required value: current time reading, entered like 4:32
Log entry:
12:59
